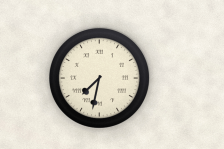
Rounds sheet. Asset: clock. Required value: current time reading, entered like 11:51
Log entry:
7:32
